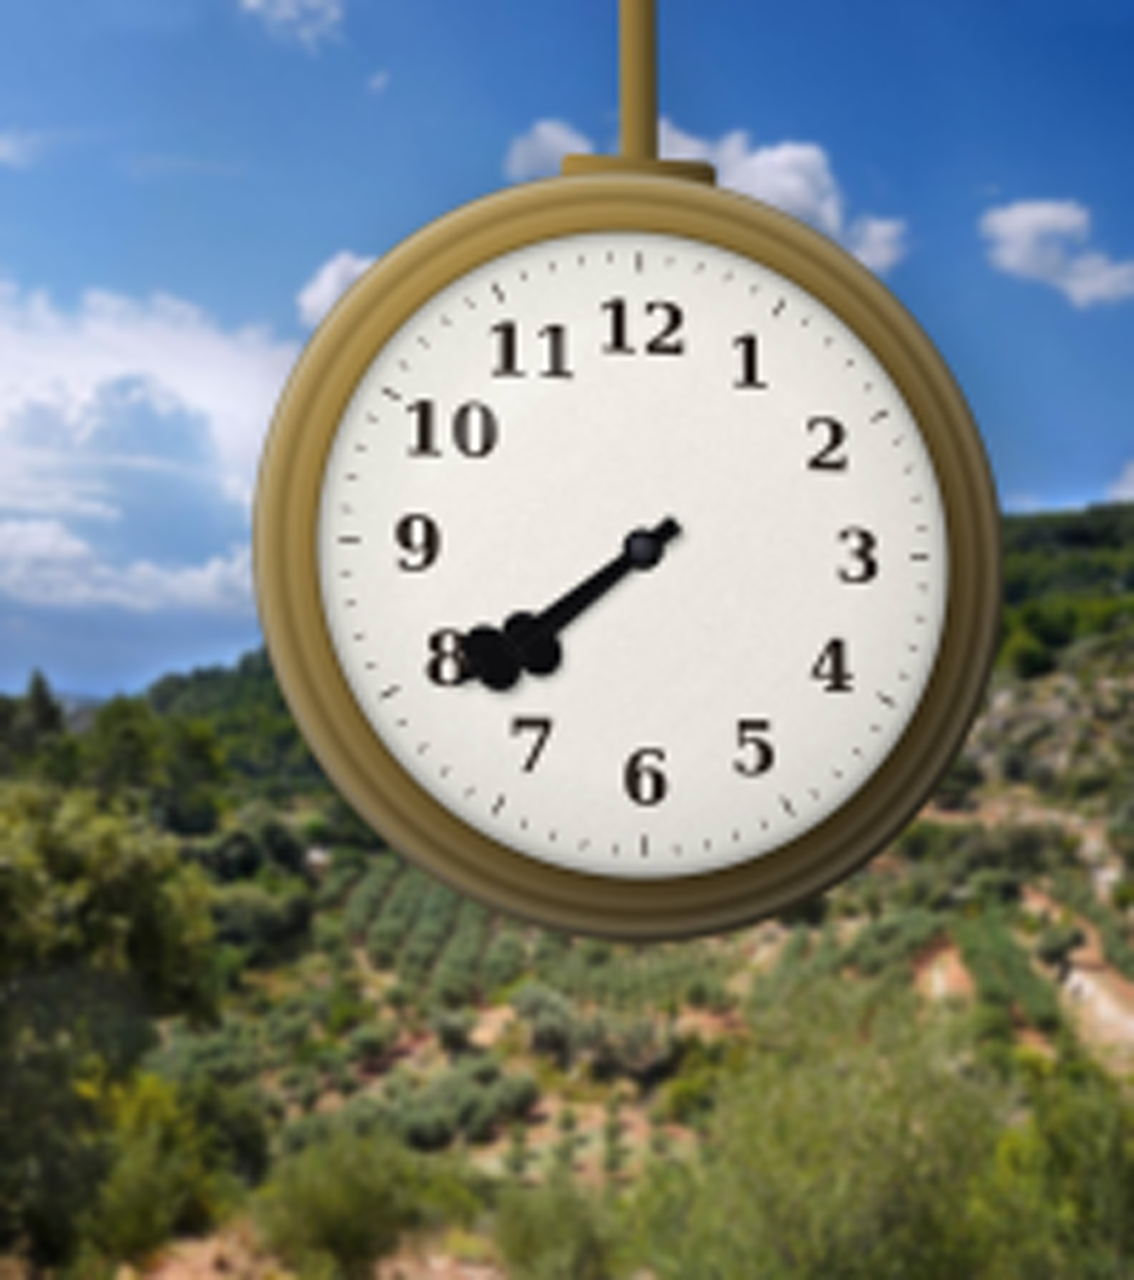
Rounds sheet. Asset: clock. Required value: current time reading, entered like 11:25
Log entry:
7:39
